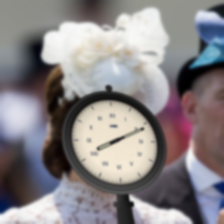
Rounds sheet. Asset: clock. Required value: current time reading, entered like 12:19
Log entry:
8:11
